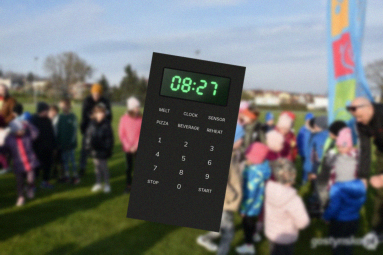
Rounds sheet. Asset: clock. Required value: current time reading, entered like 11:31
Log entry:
8:27
